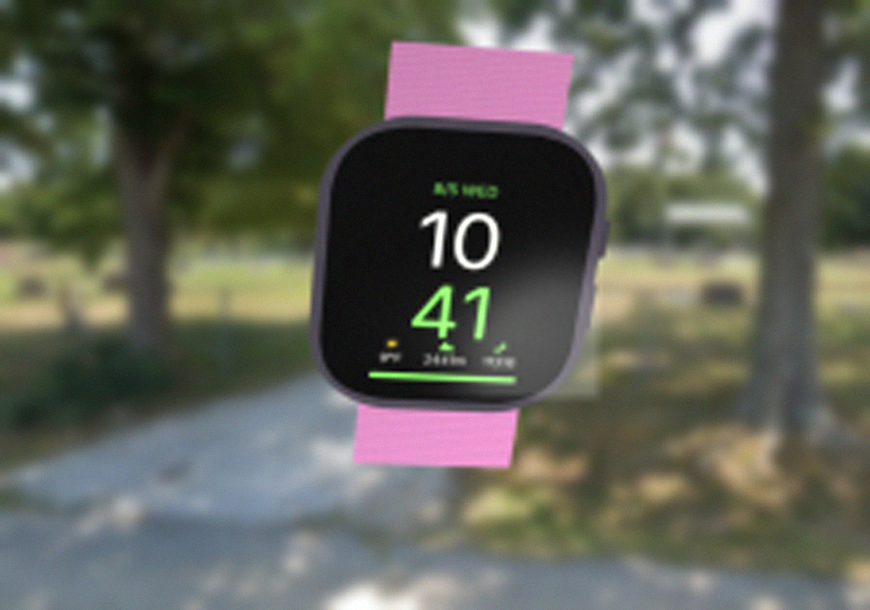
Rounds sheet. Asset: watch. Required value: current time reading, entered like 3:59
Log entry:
10:41
